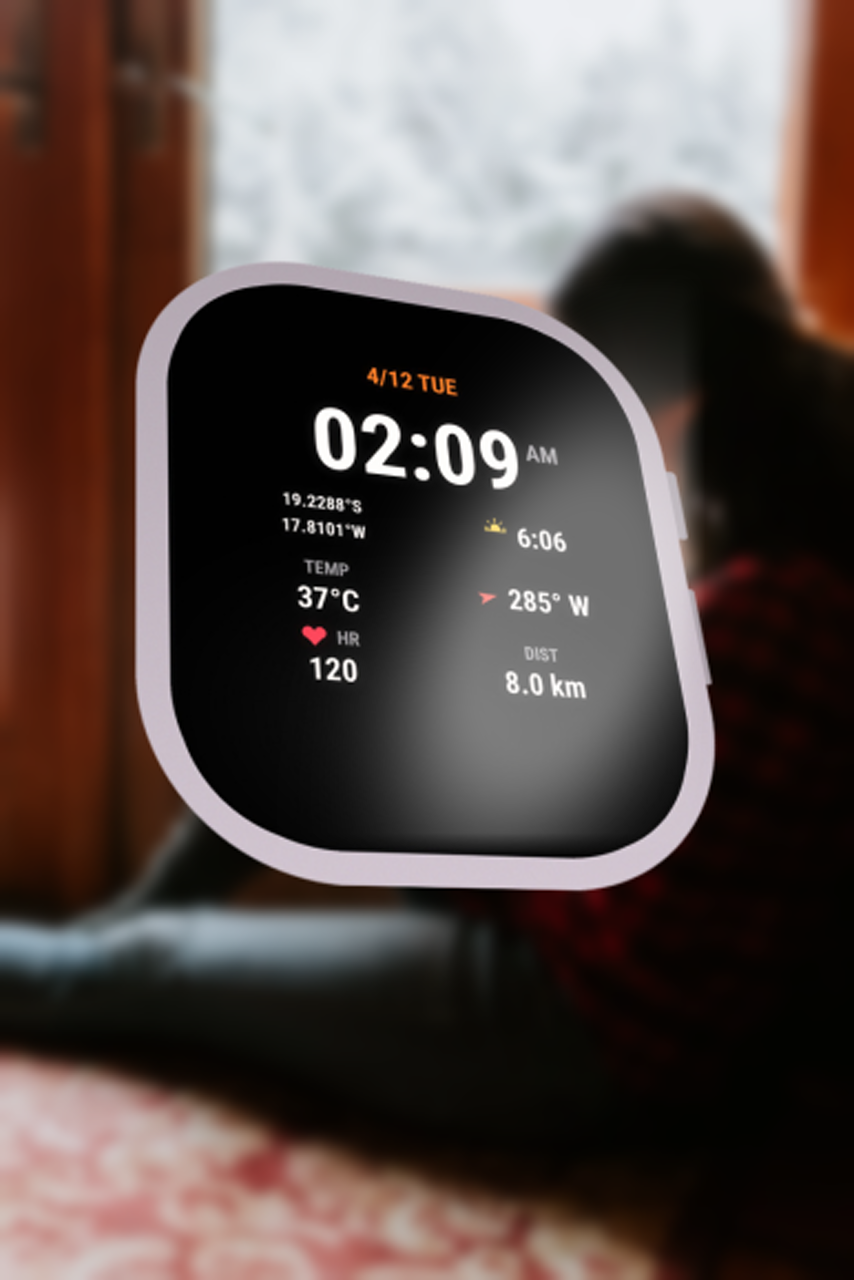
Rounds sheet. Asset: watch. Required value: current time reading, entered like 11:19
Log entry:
2:09
